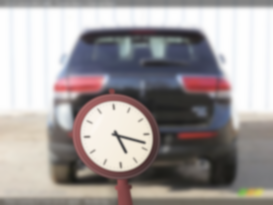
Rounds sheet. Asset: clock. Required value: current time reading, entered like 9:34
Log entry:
5:18
